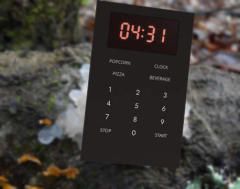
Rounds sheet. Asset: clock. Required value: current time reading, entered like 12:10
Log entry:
4:31
